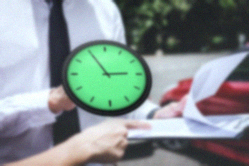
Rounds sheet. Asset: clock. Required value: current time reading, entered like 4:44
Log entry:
2:55
